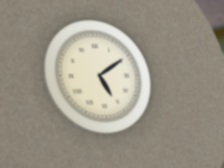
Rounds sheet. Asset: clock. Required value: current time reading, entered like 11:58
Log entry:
5:10
